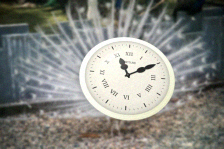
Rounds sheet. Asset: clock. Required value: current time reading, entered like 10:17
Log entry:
11:10
